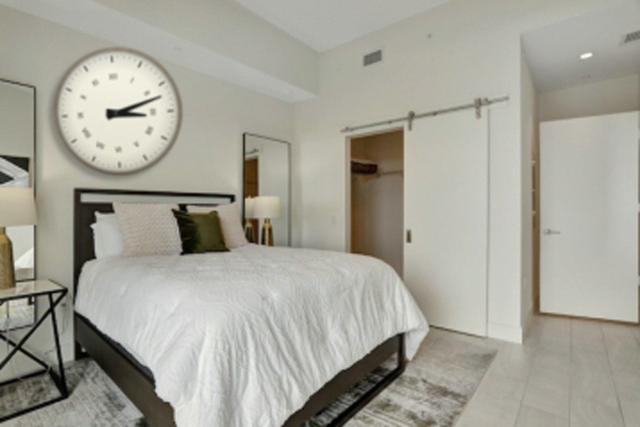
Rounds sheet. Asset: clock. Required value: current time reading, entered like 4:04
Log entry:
3:12
